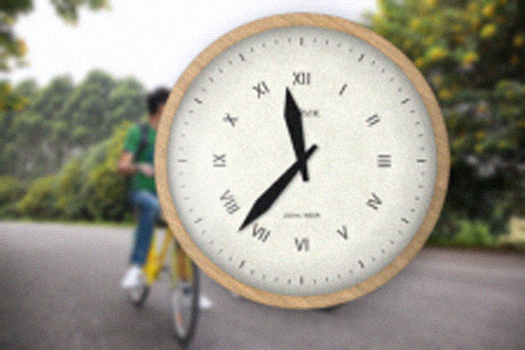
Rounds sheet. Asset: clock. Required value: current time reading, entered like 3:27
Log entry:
11:37
